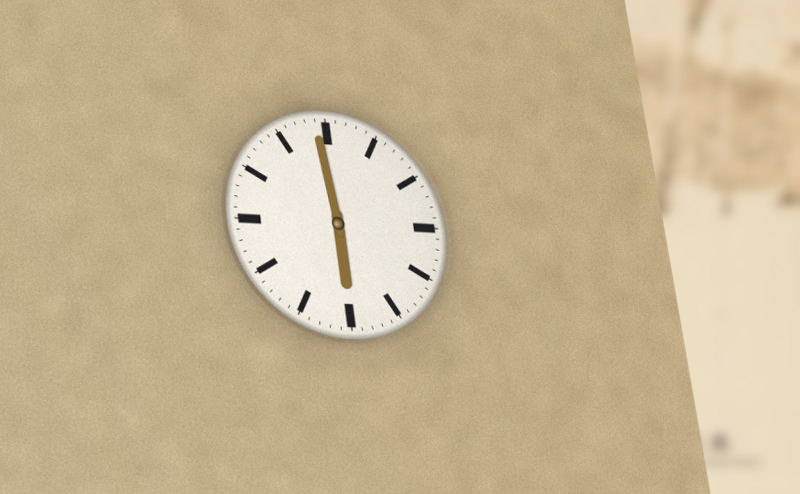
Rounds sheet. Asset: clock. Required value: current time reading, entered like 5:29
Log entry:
5:59
